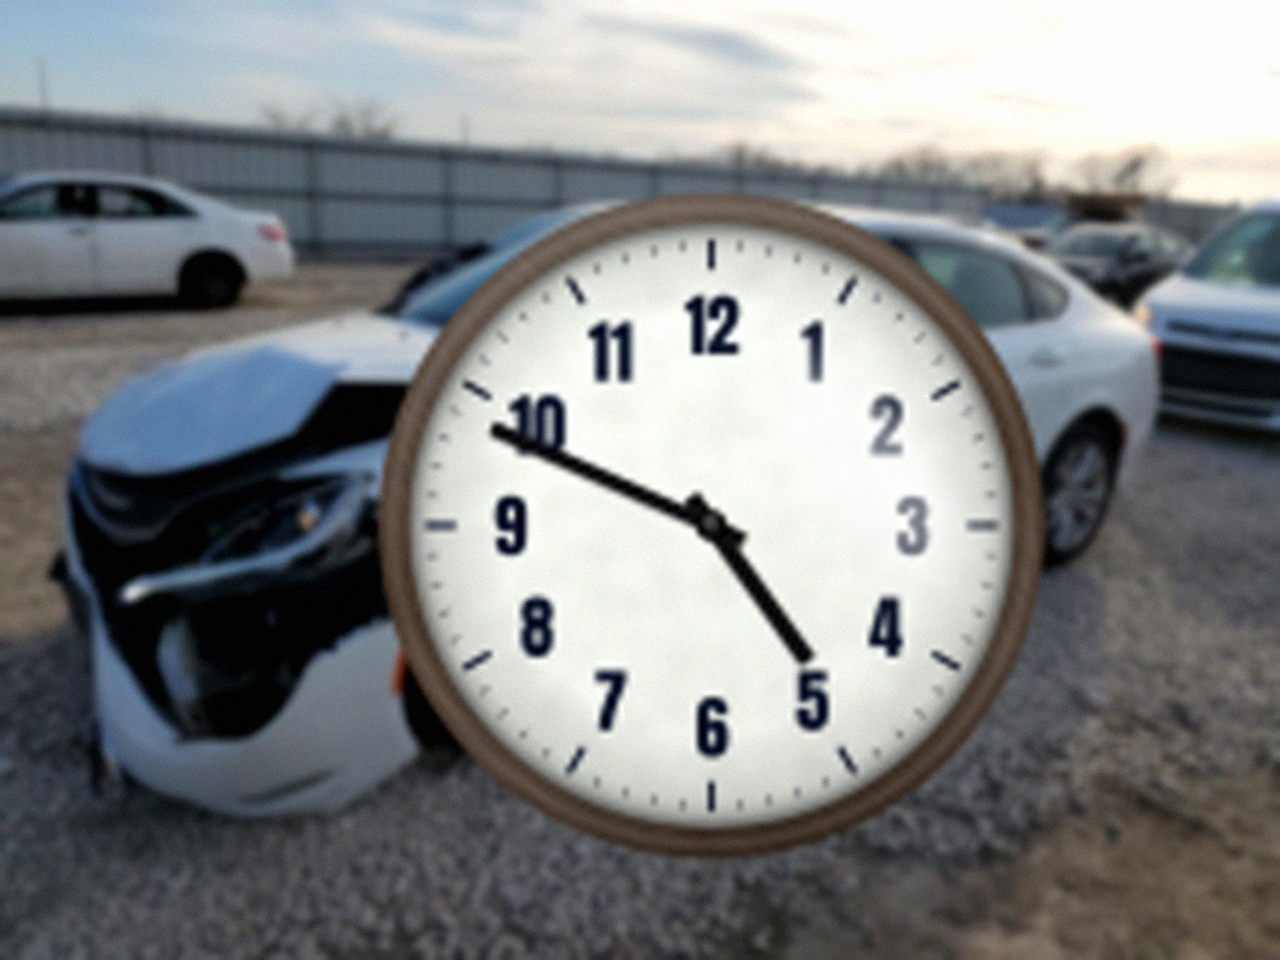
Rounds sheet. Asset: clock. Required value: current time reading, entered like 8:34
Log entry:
4:49
